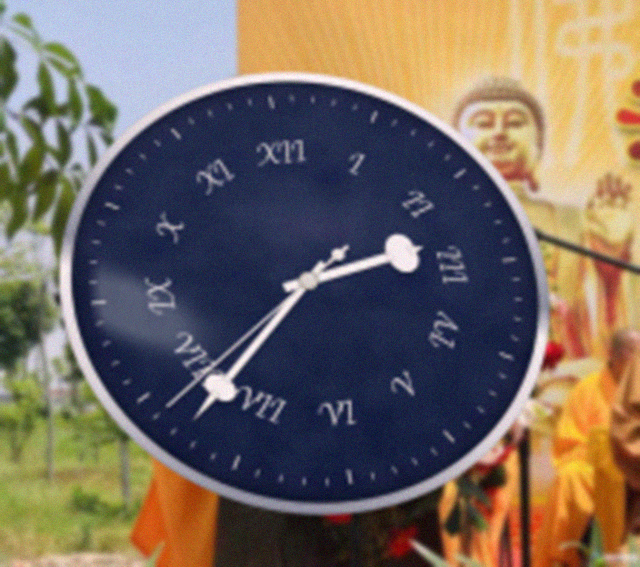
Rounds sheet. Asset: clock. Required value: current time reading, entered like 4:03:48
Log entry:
2:37:39
